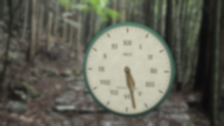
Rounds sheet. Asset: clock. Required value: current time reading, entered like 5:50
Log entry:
5:28
